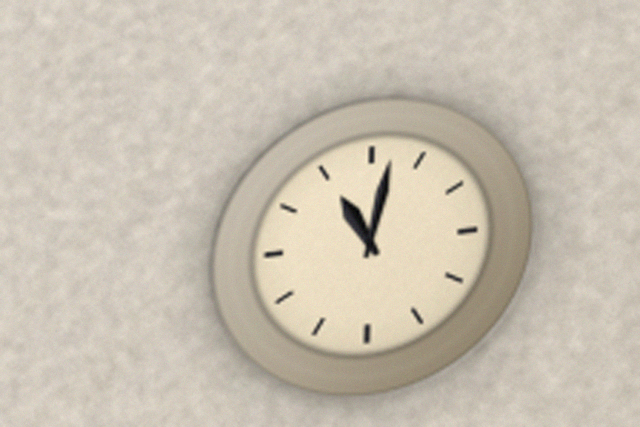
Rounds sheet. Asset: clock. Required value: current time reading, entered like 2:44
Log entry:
11:02
